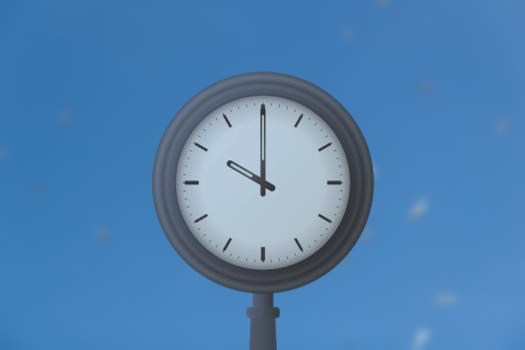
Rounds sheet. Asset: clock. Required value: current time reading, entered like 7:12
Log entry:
10:00
